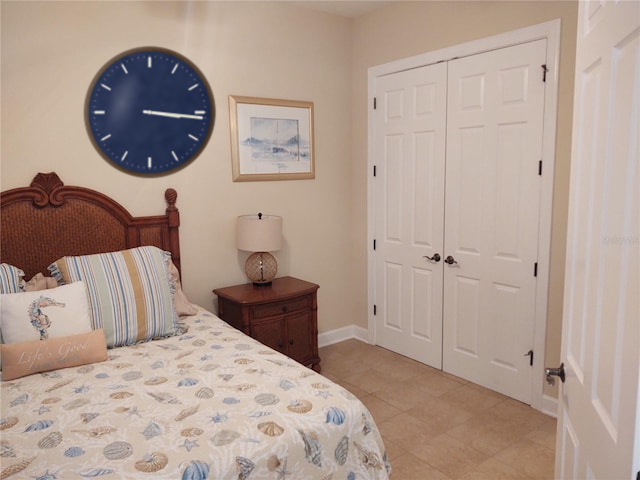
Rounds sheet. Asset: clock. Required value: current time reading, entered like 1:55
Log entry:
3:16
